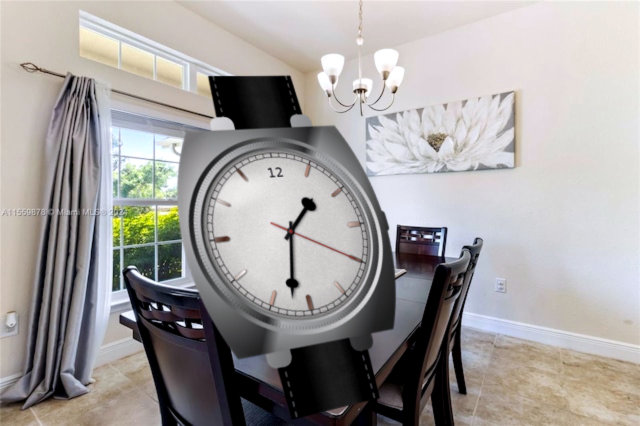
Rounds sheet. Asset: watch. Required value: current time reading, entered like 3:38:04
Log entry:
1:32:20
